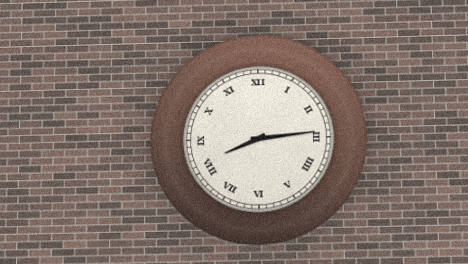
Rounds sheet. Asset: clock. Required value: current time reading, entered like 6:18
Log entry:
8:14
